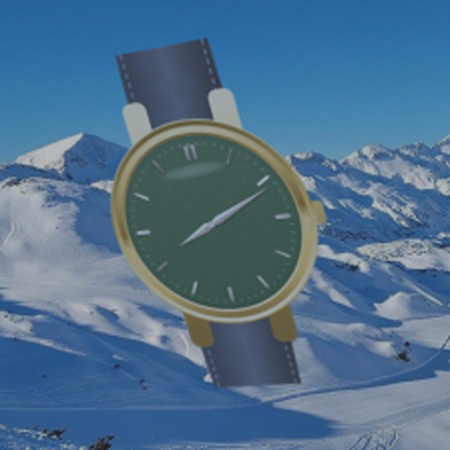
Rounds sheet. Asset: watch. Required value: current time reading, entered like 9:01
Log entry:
8:11
